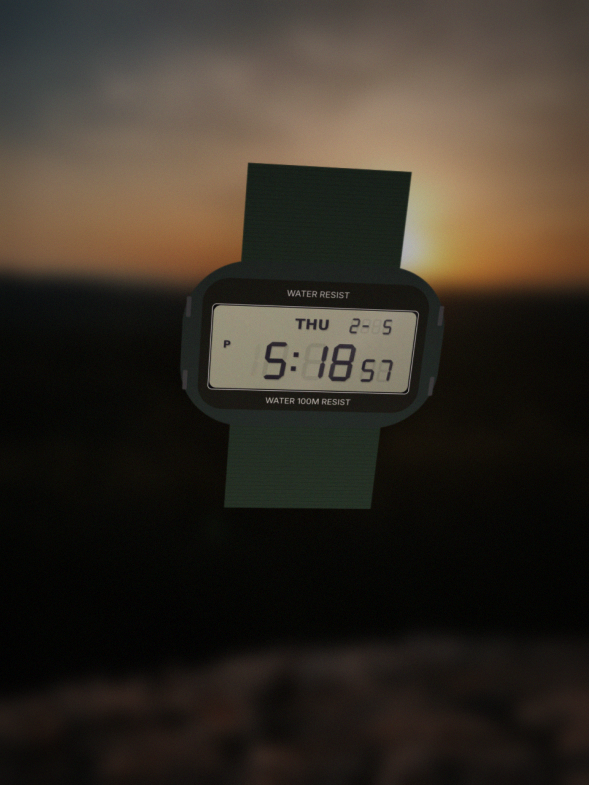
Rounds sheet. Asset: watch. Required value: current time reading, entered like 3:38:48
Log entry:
5:18:57
